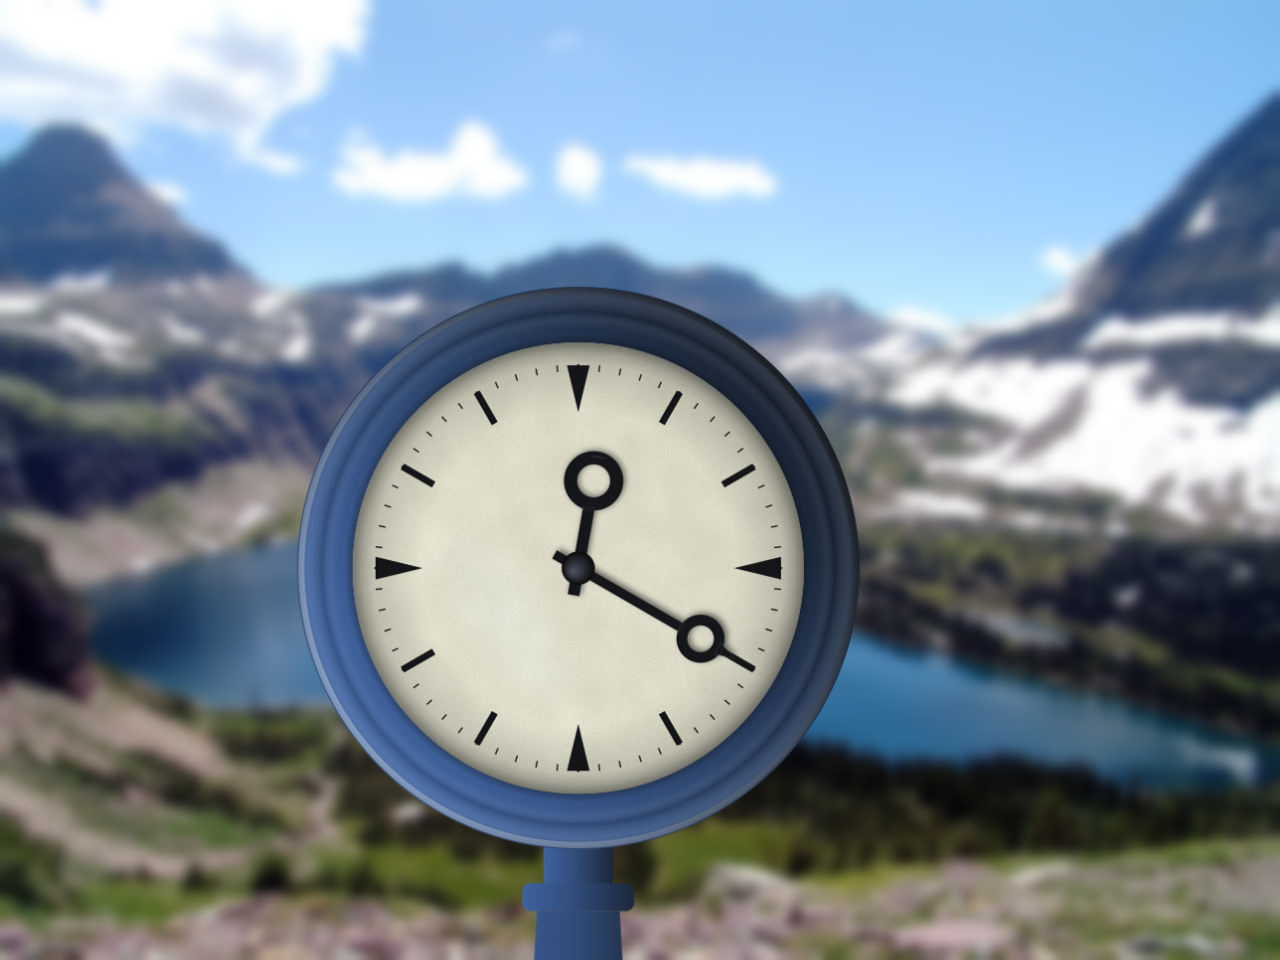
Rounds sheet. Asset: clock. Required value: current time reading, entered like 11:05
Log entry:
12:20
